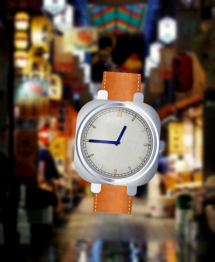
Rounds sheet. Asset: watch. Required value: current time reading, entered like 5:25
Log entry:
12:45
